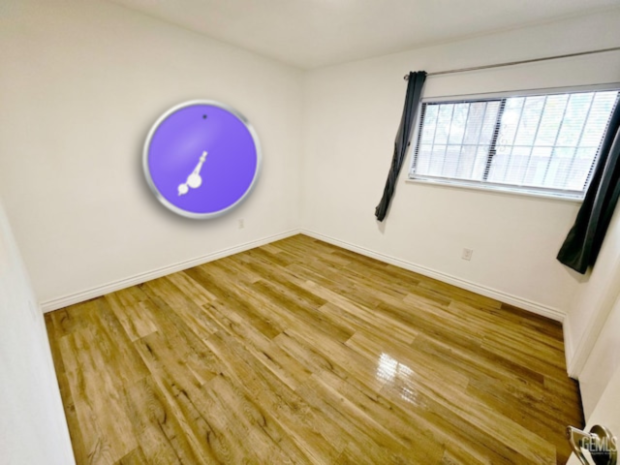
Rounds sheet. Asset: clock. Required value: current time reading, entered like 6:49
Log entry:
6:35
